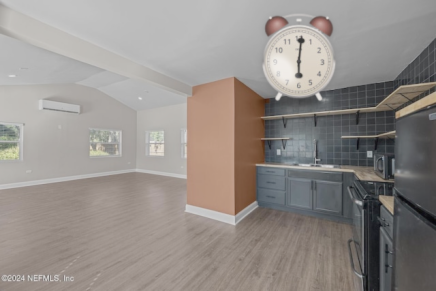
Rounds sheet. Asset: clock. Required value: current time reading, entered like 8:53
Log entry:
6:01
